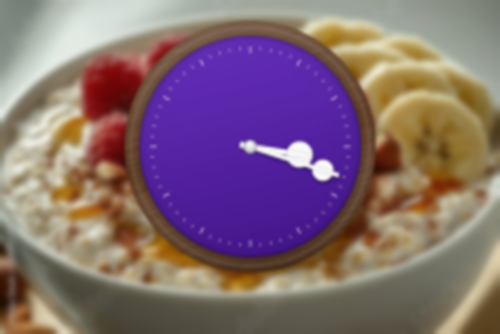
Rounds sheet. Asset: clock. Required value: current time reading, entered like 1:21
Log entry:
3:18
